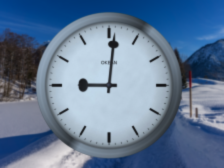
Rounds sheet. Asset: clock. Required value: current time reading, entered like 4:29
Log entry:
9:01
